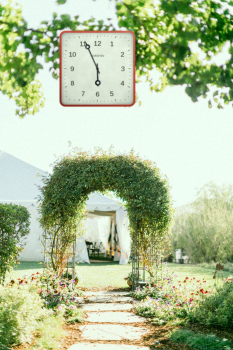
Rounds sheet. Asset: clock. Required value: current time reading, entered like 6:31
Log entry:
5:56
